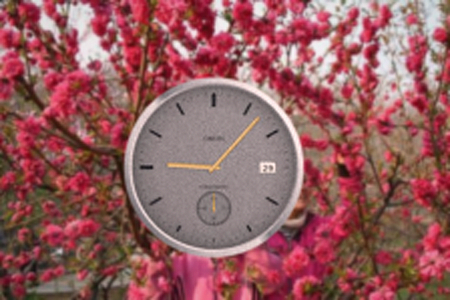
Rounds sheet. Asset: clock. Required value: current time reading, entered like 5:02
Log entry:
9:07
